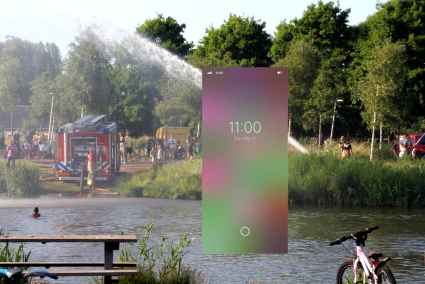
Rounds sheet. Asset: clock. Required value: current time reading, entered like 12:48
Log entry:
11:00
